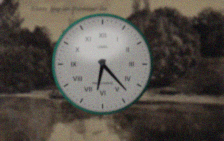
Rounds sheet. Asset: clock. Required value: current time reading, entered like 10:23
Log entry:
6:23
